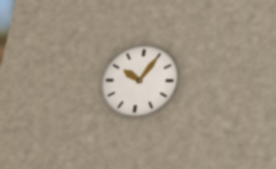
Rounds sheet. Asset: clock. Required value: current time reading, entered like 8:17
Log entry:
10:05
